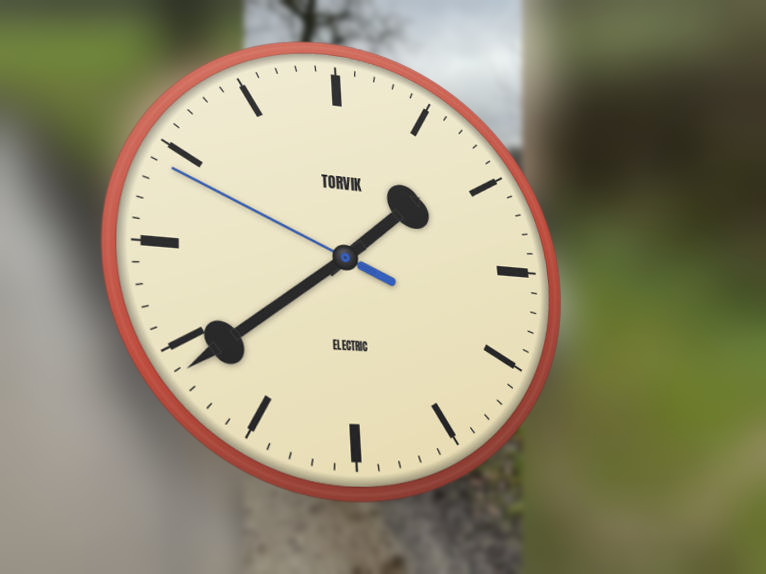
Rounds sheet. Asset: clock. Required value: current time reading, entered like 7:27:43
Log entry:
1:38:49
